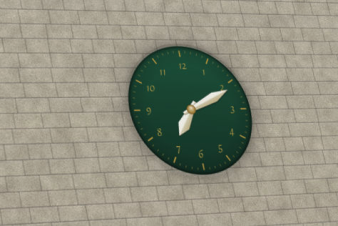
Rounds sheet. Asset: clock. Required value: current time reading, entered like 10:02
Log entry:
7:11
